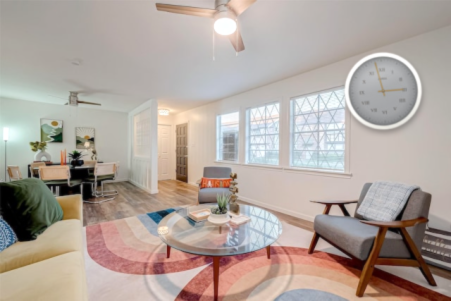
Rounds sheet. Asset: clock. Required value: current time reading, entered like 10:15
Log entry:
2:58
